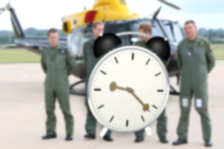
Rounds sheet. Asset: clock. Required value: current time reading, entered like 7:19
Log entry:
9:22
